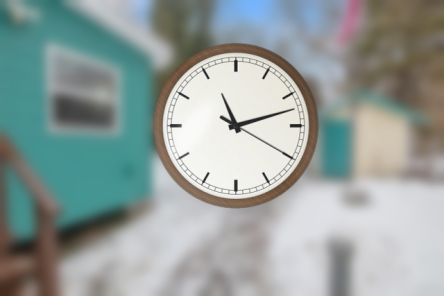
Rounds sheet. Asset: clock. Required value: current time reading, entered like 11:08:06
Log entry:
11:12:20
